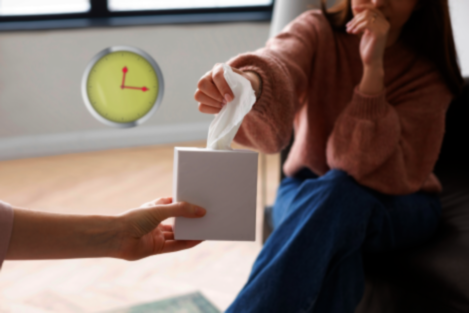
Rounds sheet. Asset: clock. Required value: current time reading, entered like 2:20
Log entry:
12:16
